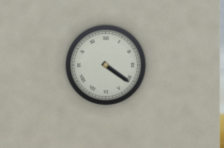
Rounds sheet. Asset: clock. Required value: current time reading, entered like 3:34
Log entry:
4:21
